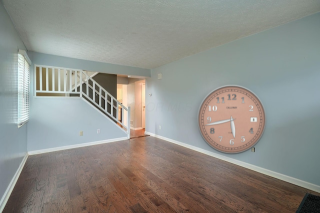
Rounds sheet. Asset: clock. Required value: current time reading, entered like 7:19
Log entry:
5:43
